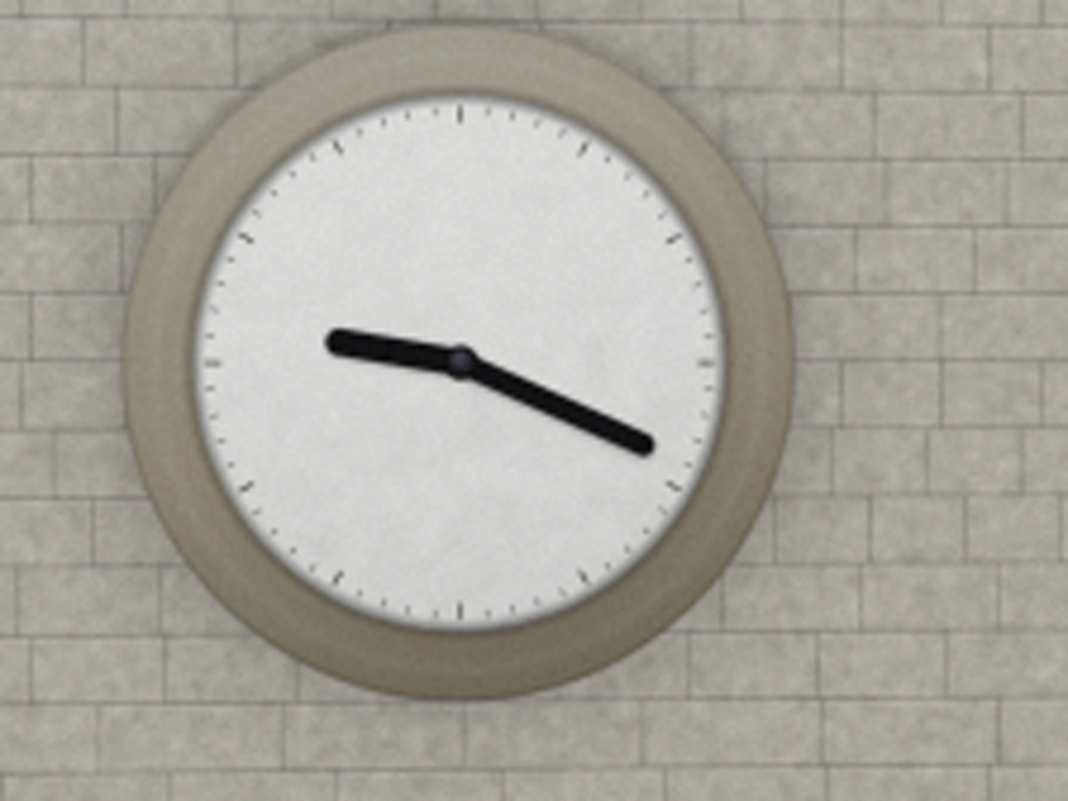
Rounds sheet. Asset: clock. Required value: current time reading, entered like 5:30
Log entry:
9:19
